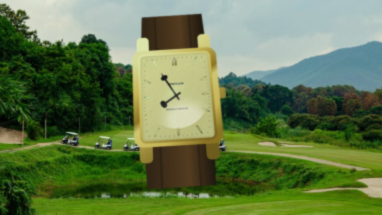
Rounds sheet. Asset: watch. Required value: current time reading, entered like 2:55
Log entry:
7:55
